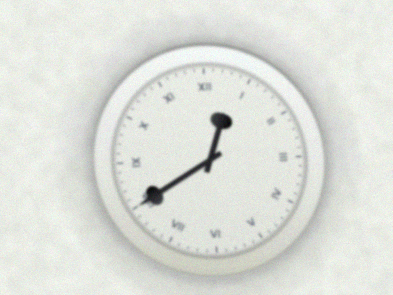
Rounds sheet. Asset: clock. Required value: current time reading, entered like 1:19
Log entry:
12:40
